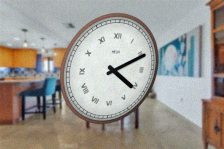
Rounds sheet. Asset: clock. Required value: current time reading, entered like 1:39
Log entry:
4:11
